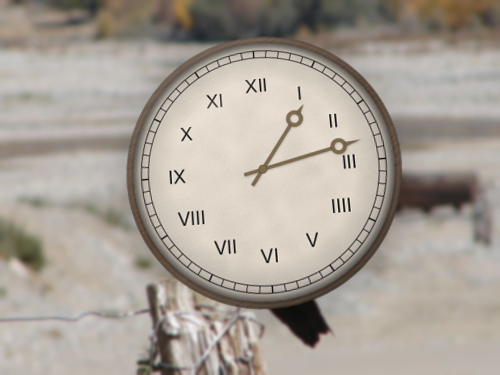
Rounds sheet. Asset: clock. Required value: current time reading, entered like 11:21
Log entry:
1:13
